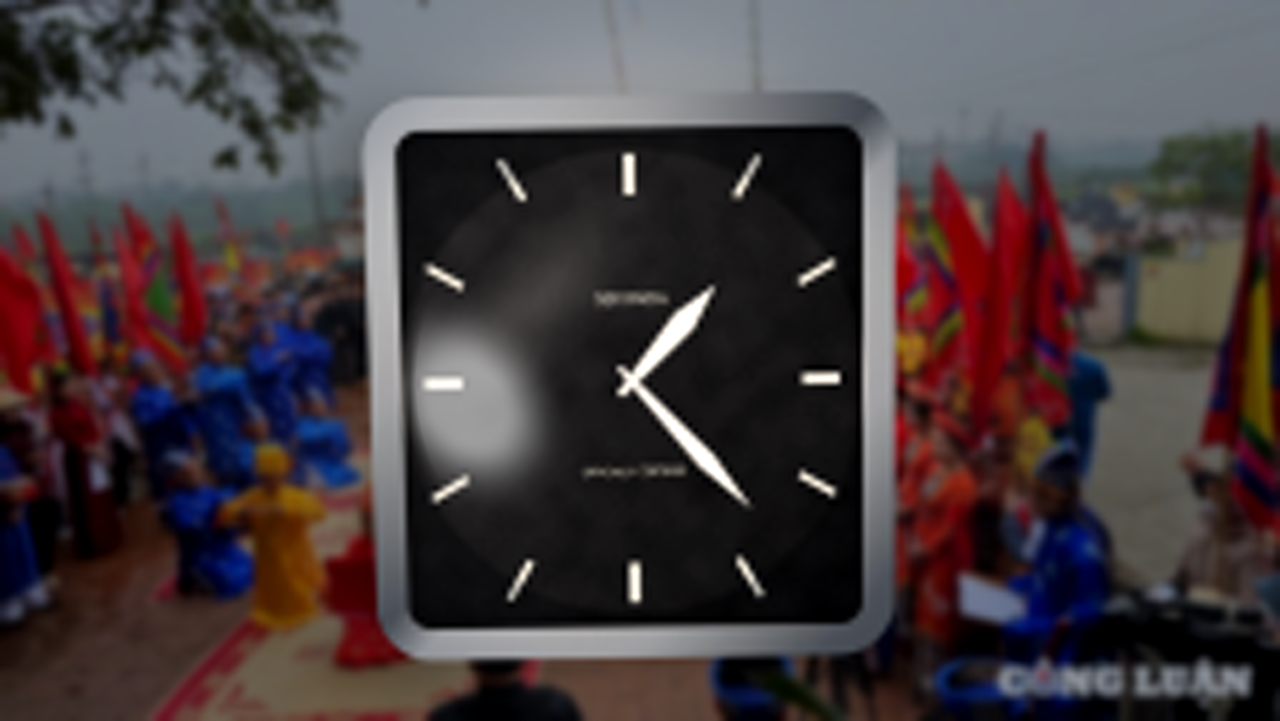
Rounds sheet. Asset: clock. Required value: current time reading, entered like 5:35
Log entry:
1:23
